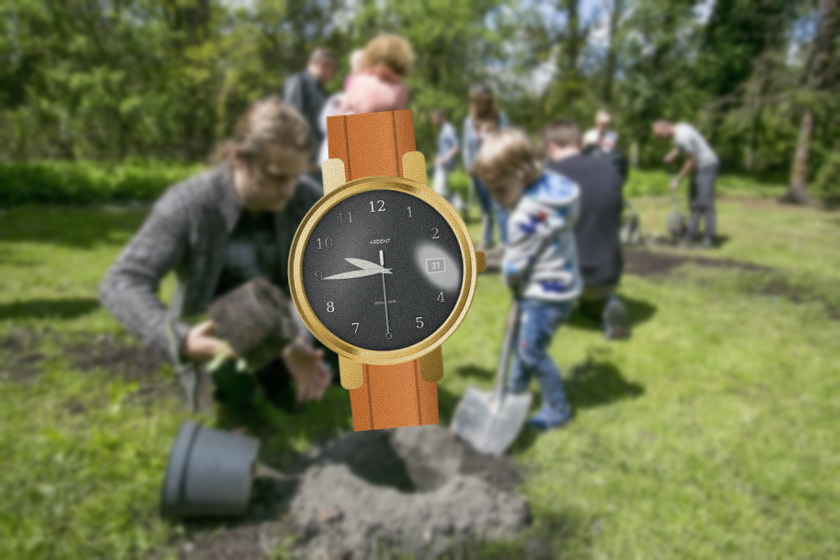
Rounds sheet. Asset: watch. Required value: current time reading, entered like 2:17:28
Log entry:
9:44:30
